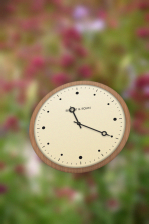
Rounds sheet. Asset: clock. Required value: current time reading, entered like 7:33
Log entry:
11:20
